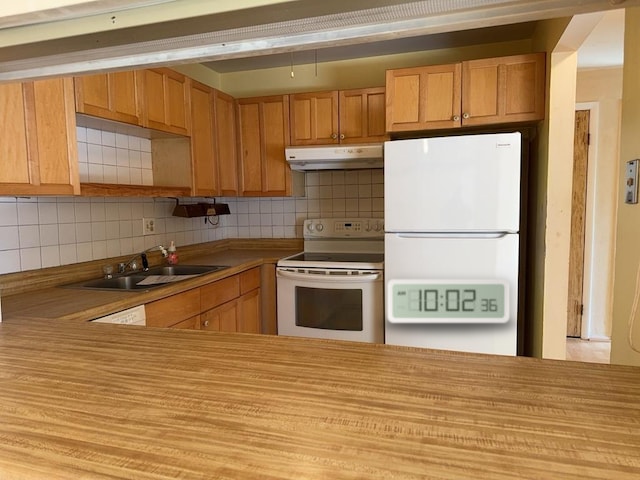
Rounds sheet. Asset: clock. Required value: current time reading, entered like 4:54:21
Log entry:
10:02:36
